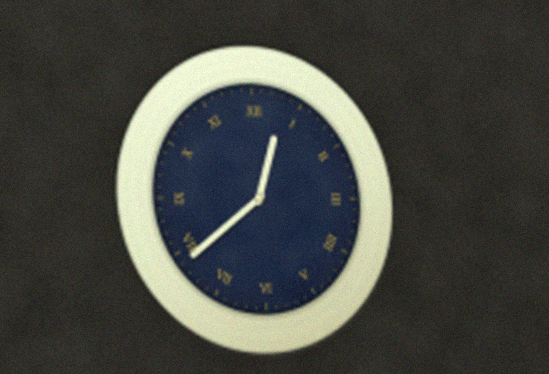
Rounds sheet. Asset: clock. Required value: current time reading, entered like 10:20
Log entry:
12:39
